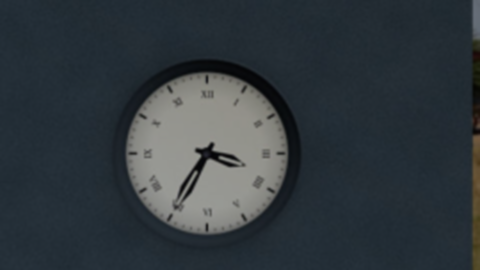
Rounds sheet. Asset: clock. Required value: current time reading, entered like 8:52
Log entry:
3:35
